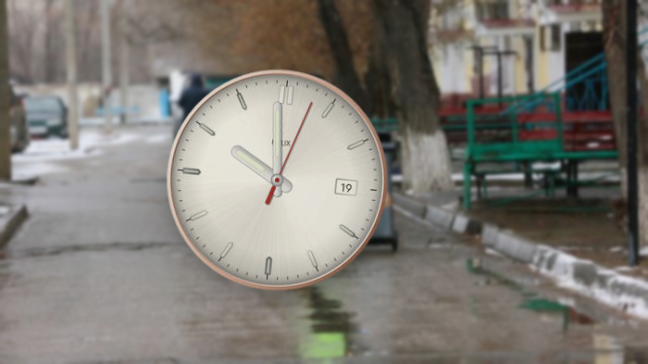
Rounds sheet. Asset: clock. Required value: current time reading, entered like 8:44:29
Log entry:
9:59:03
